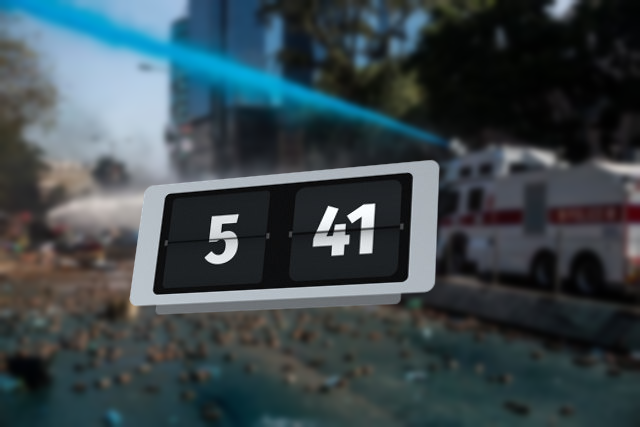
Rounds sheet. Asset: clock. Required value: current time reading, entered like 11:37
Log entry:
5:41
